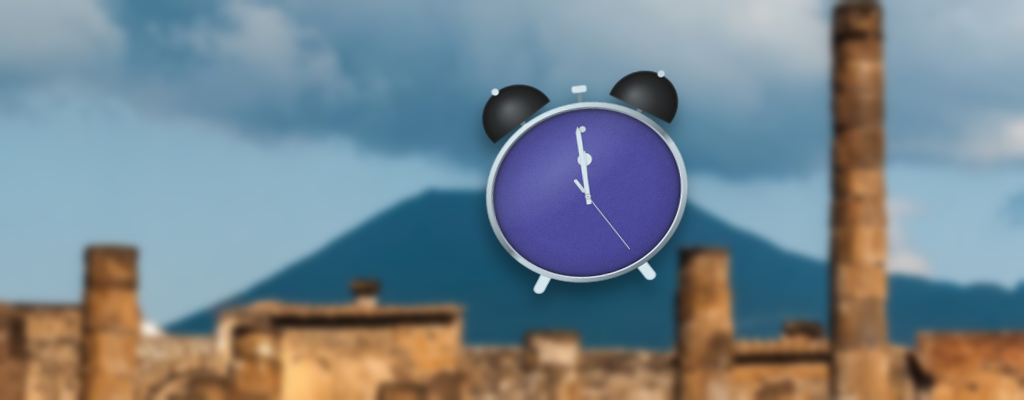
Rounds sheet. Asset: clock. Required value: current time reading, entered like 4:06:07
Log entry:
11:59:25
